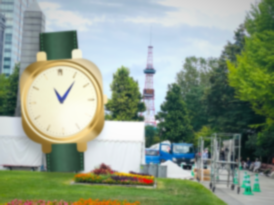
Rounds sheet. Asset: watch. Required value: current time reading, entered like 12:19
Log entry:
11:06
